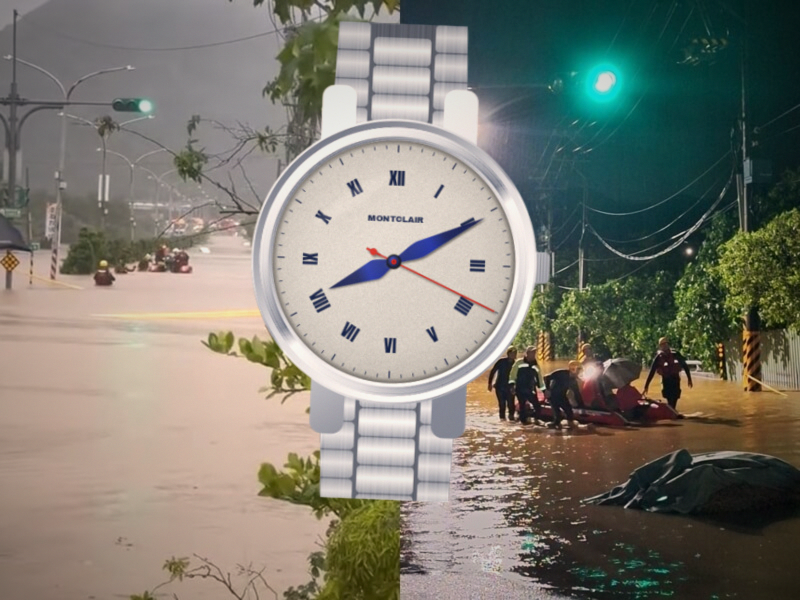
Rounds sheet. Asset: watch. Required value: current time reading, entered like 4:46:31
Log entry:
8:10:19
